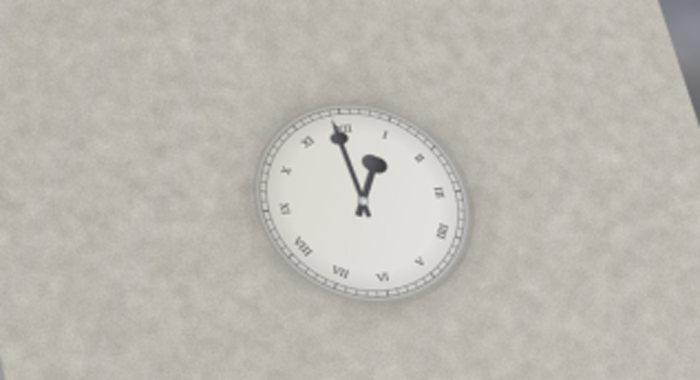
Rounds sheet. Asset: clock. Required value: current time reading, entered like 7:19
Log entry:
12:59
